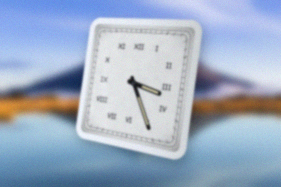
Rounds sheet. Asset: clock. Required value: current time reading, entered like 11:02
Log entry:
3:25
